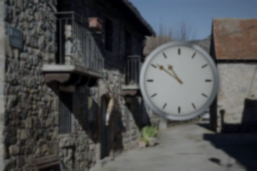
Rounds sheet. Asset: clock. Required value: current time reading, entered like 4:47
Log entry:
10:51
